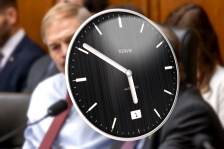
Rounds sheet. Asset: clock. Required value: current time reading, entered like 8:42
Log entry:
5:51
